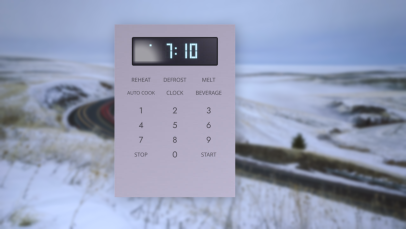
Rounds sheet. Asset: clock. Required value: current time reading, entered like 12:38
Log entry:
7:10
